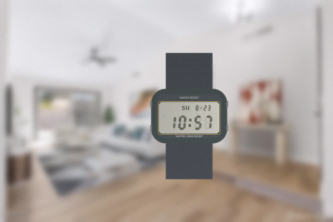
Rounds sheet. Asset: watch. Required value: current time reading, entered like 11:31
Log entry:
10:57
